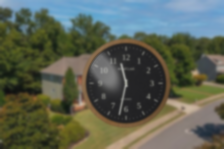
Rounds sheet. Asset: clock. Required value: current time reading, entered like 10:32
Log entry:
11:32
